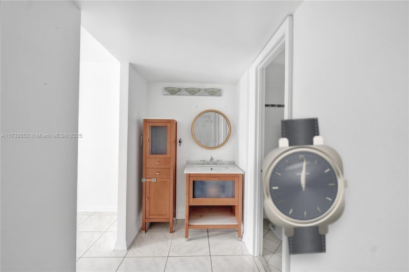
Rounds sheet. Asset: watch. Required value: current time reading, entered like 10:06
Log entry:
12:01
